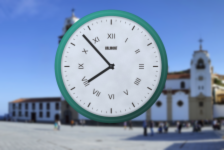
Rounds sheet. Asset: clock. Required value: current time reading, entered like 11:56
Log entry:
7:53
